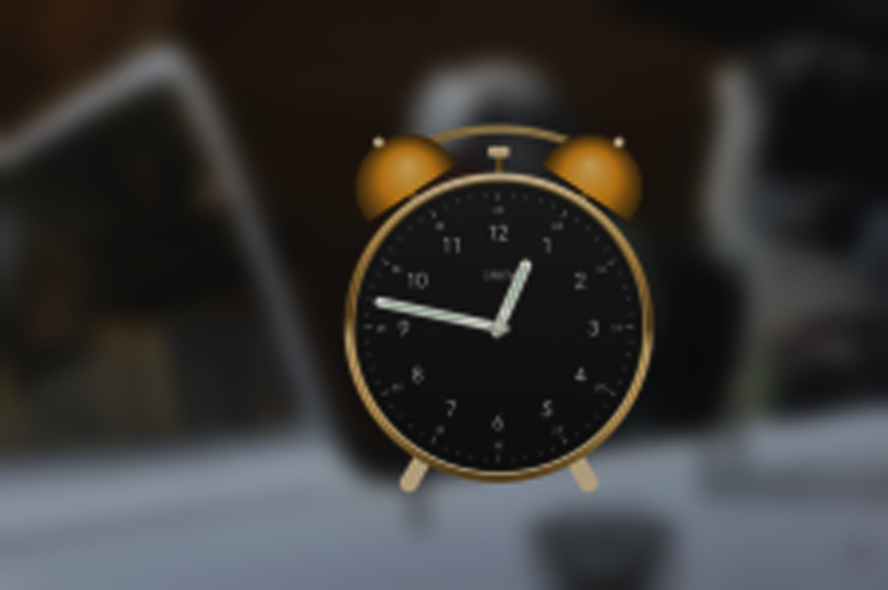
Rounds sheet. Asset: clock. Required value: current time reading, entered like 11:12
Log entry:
12:47
